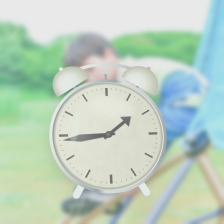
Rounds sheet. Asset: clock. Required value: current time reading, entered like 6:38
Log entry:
1:44
